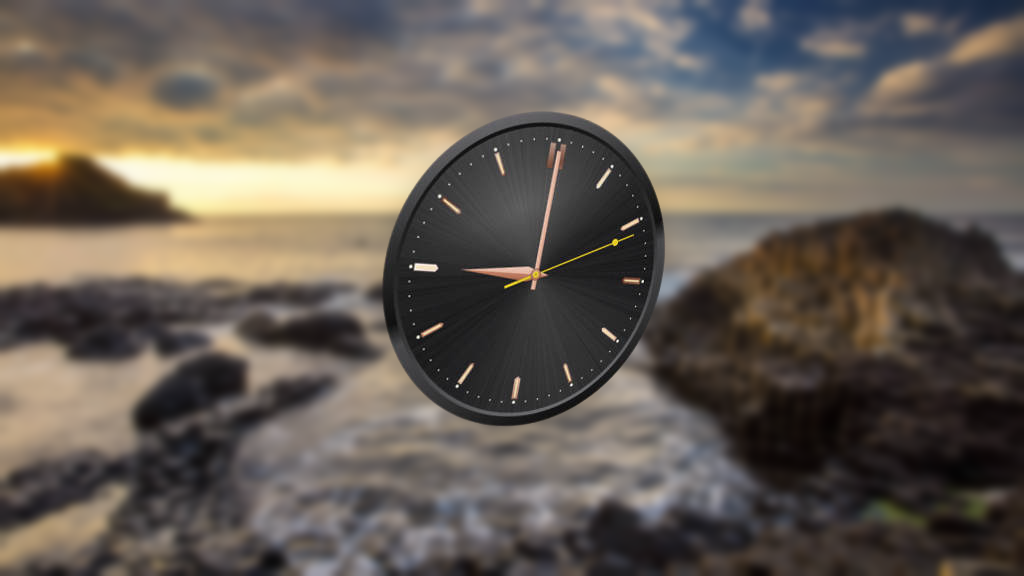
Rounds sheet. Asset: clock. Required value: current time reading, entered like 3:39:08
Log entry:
9:00:11
